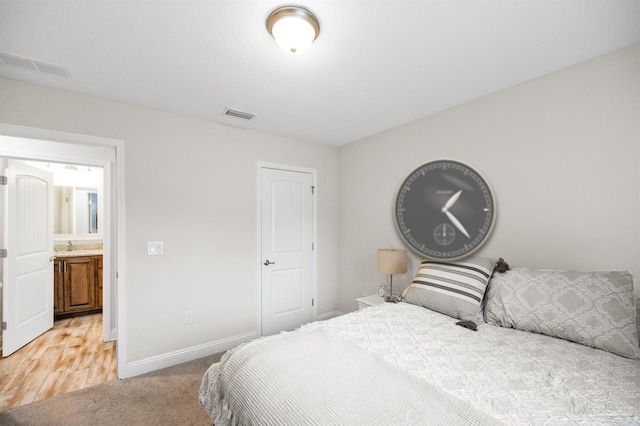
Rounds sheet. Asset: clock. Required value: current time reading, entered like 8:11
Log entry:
1:23
